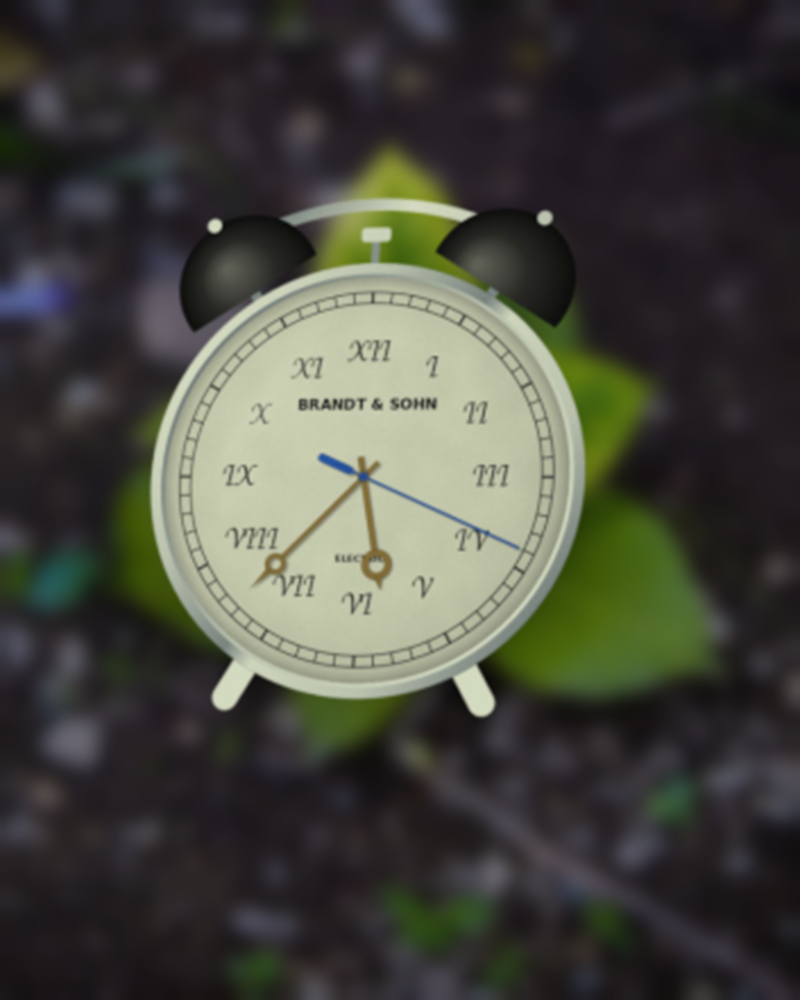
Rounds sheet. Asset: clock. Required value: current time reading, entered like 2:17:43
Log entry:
5:37:19
